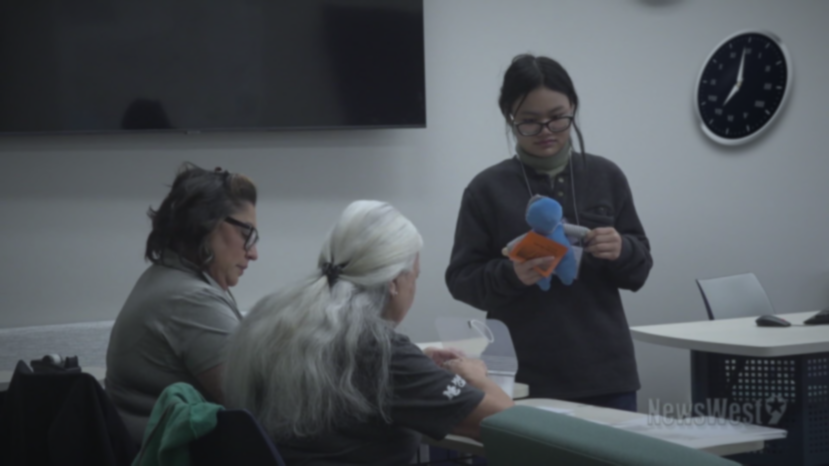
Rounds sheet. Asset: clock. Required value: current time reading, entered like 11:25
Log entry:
6:59
